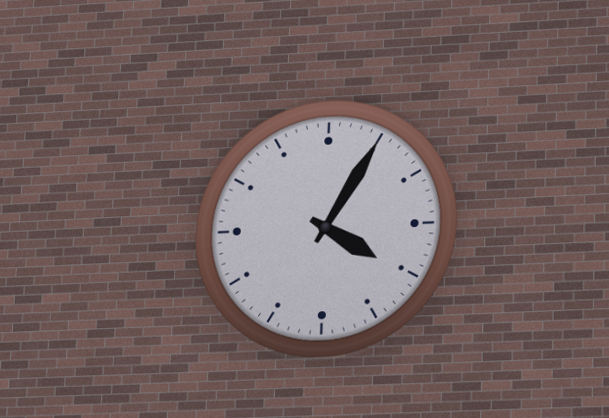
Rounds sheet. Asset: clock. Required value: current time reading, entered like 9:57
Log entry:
4:05
